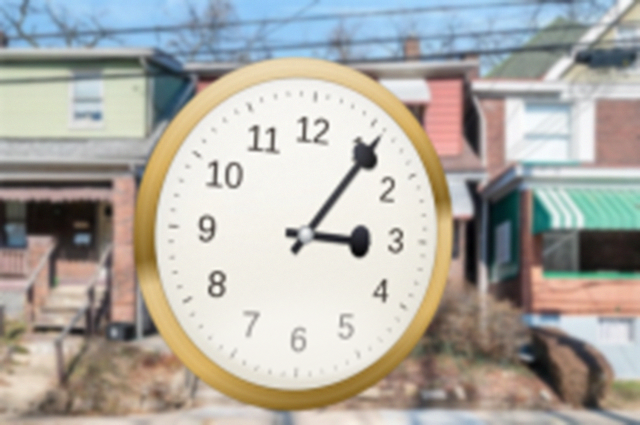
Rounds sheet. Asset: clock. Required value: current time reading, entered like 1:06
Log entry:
3:06
